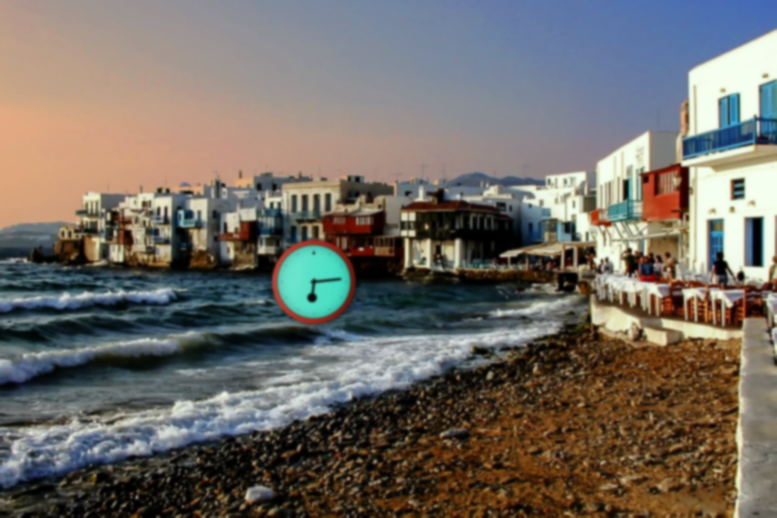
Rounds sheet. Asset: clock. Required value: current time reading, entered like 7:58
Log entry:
6:14
